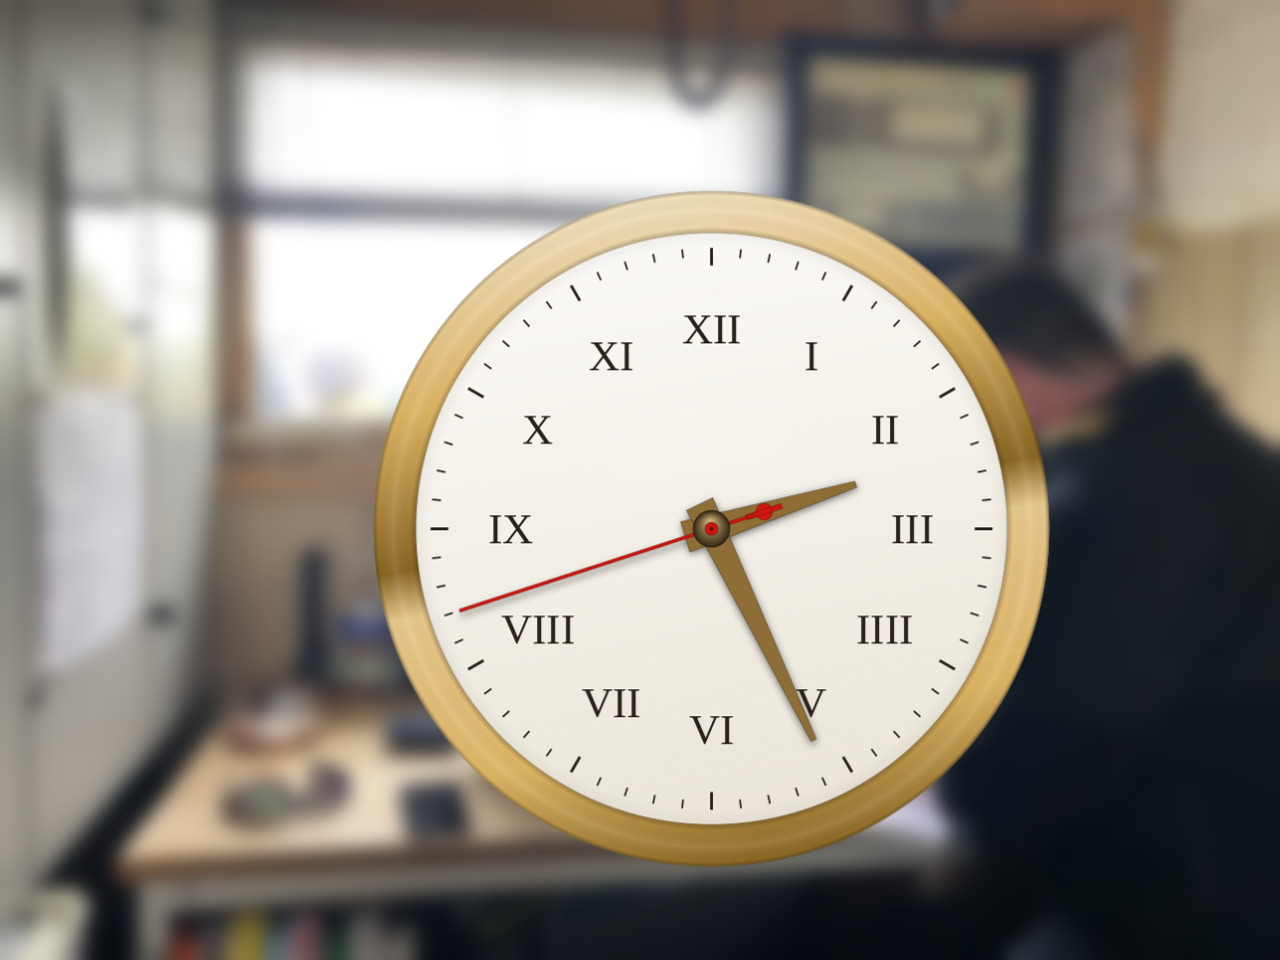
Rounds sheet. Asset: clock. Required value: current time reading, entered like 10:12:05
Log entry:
2:25:42
